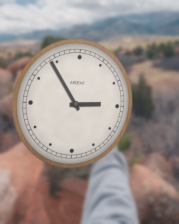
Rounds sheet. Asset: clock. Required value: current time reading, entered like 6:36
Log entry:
2:54
